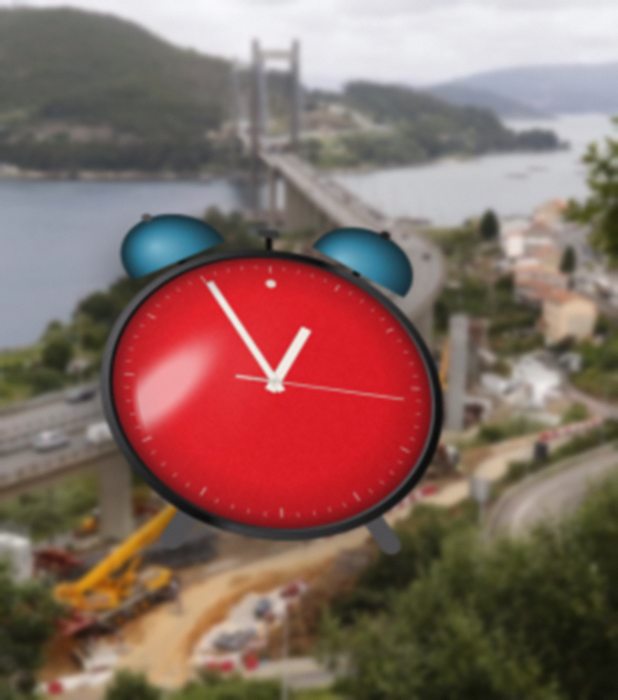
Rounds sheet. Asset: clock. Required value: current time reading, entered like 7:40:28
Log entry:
12:55:16
